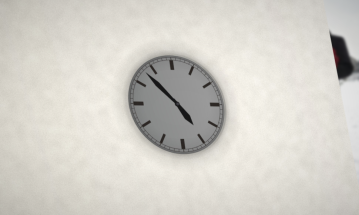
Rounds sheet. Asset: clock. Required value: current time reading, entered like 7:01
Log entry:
4:53
